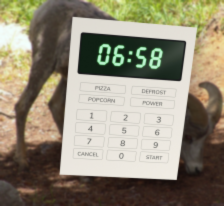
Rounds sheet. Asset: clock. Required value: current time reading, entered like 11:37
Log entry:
6:58
